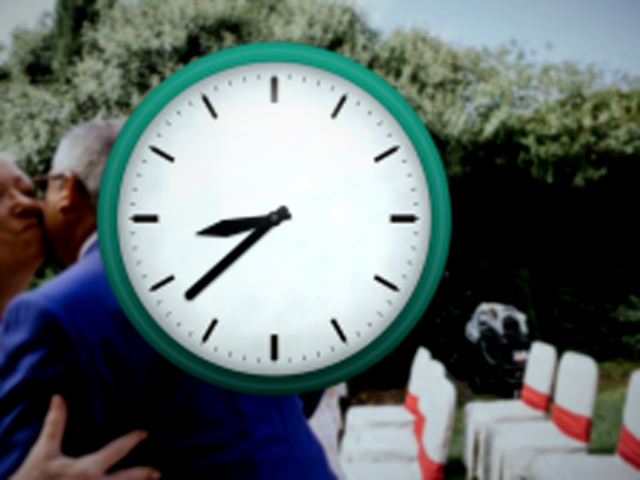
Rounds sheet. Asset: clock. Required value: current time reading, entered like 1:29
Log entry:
8:38
